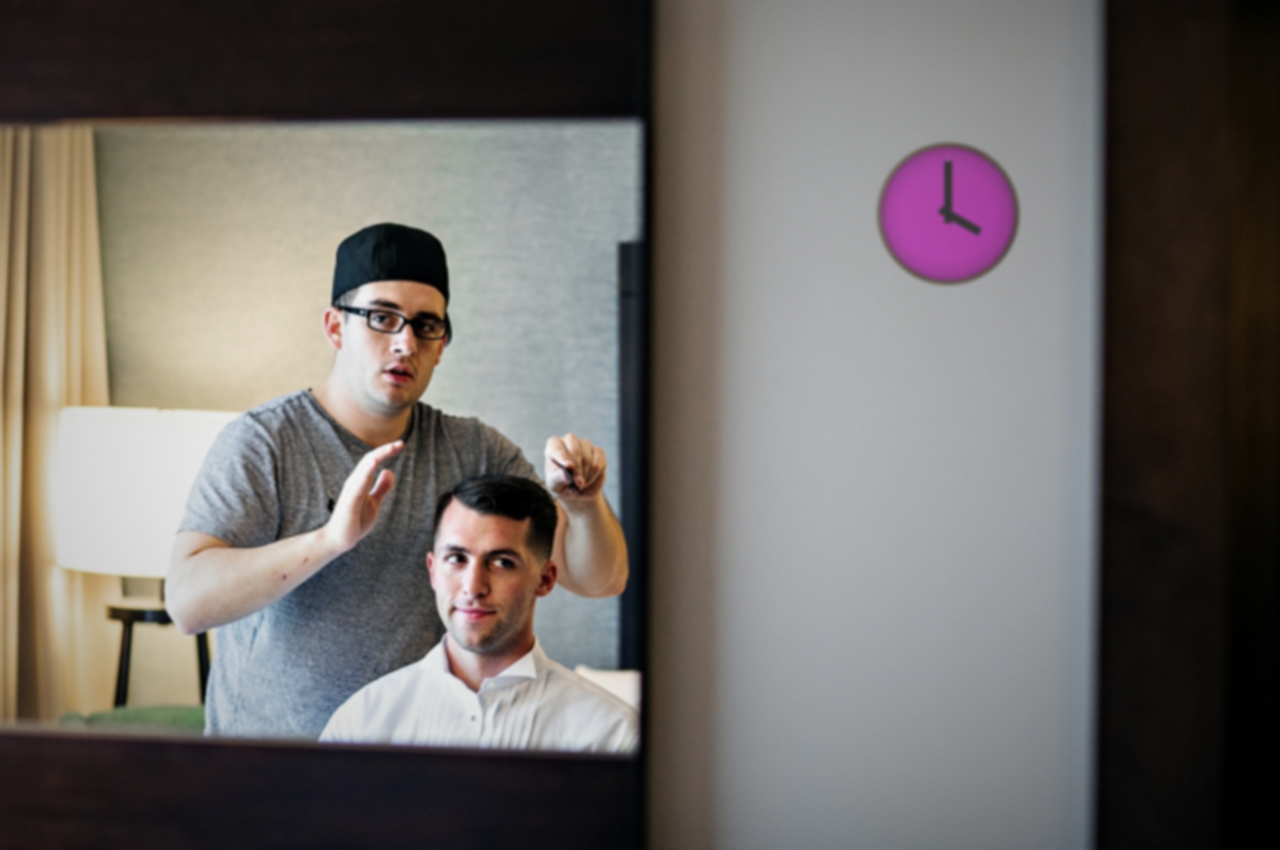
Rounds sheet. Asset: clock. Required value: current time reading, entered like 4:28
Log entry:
4:00
